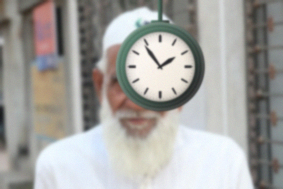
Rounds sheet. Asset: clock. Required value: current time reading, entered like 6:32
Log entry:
1:54
